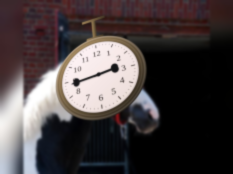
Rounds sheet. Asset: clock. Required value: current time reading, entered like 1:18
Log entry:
2:44
